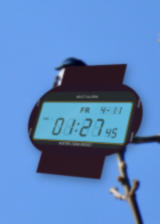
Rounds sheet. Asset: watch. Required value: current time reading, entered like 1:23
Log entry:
1:27
